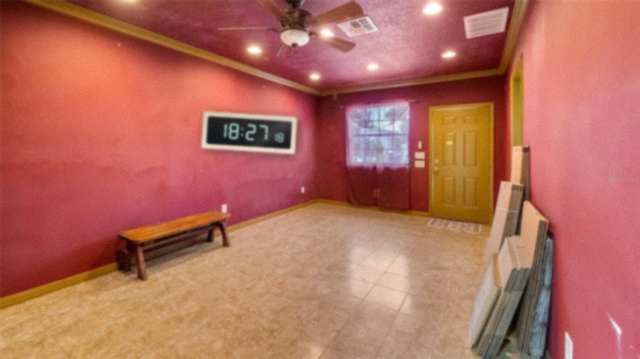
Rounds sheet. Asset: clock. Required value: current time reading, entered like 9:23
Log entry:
18:27
